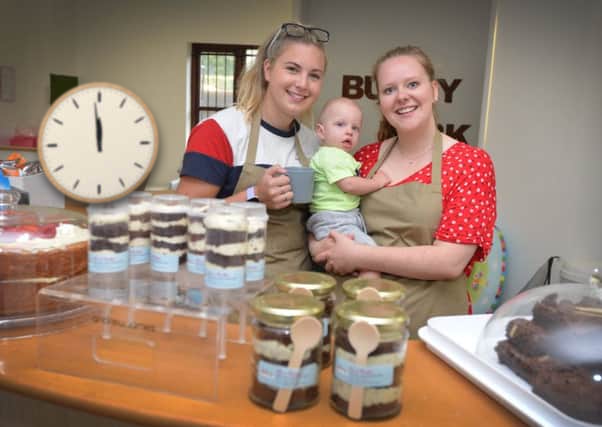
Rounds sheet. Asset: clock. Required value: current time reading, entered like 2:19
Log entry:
11:59
